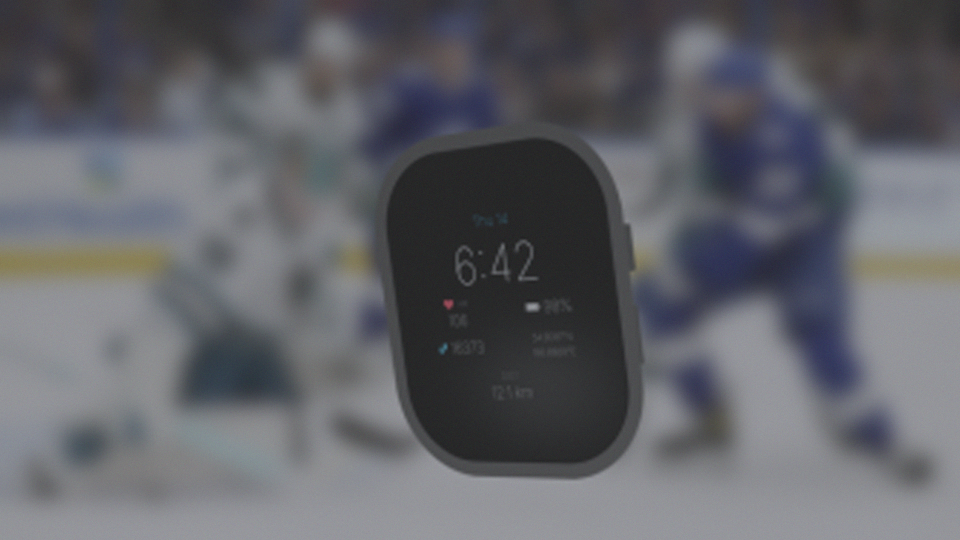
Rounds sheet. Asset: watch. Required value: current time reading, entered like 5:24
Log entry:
6:42
